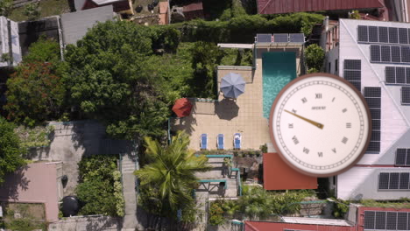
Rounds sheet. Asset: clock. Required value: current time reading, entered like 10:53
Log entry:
9:49
